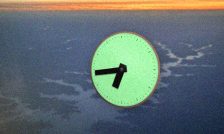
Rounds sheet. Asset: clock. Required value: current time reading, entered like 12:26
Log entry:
6:44
